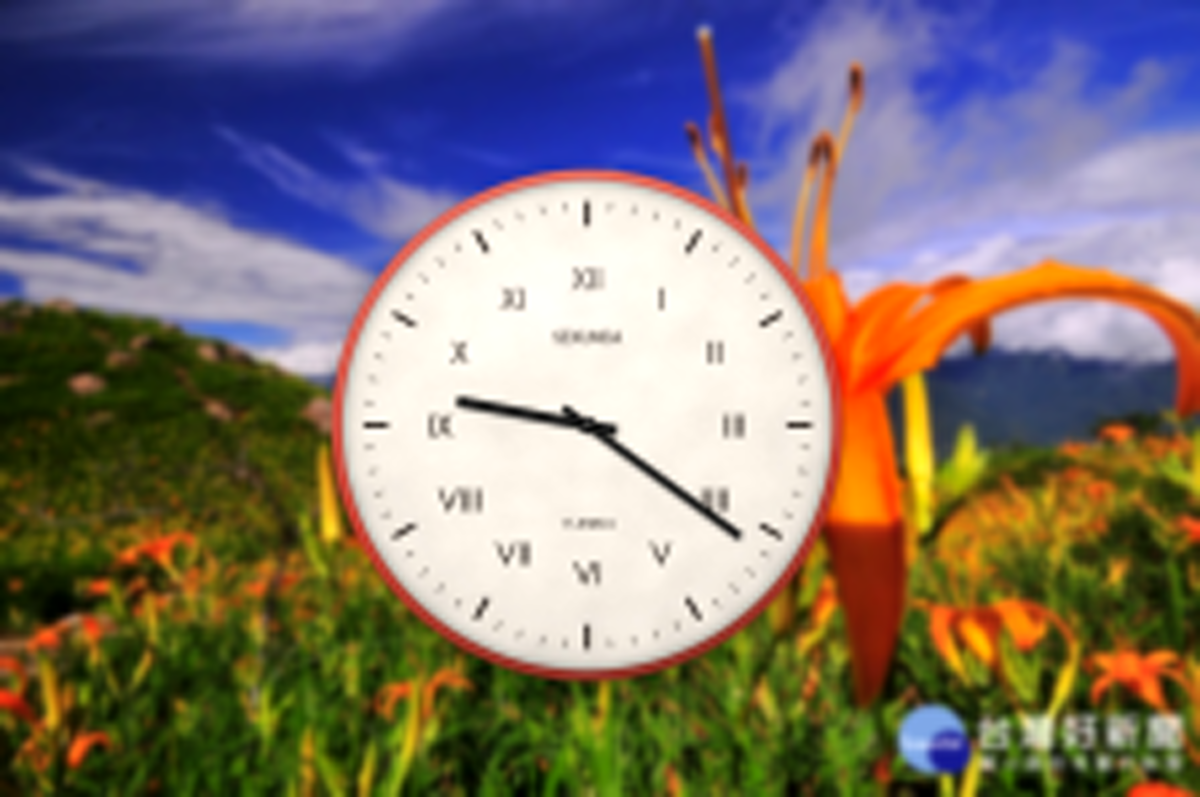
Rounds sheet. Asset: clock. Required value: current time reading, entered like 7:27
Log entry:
9:21
